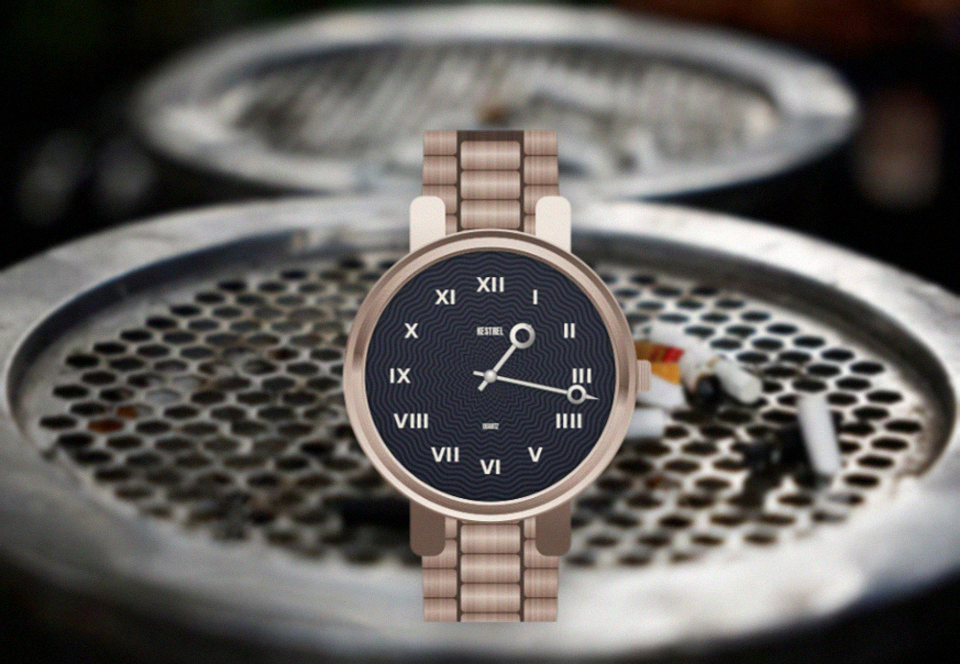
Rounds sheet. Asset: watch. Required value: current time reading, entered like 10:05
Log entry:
1:17
